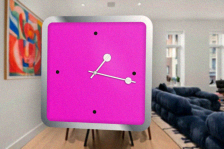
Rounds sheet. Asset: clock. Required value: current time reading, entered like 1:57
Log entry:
1:17
